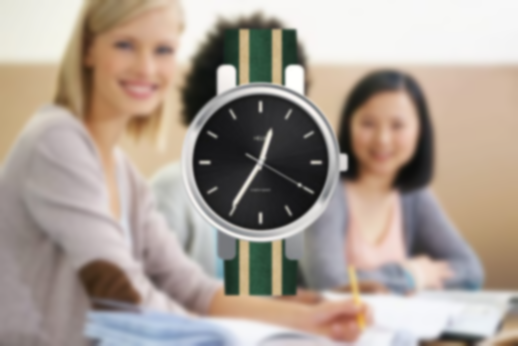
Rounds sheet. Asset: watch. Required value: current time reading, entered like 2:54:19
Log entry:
12:35:20
